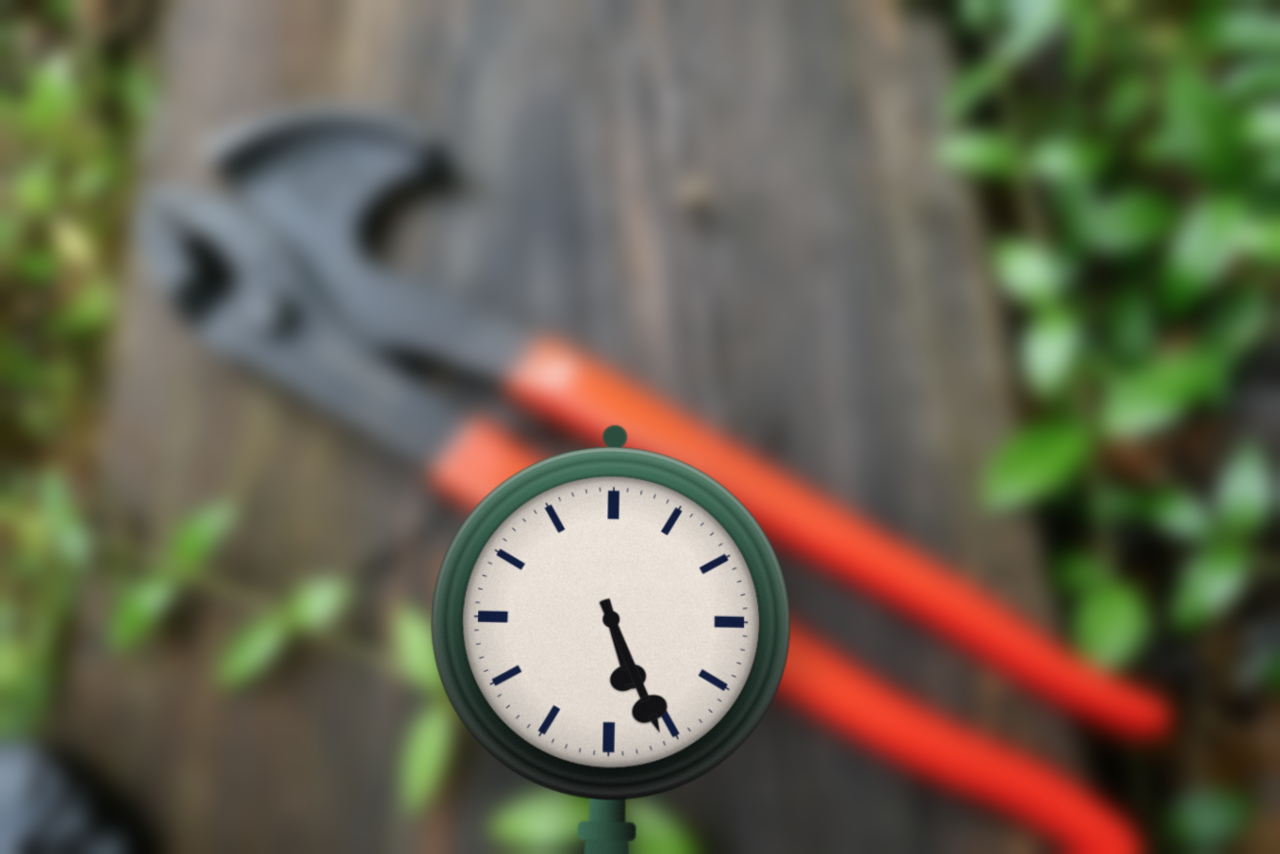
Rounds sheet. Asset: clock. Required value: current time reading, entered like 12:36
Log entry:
5:26
